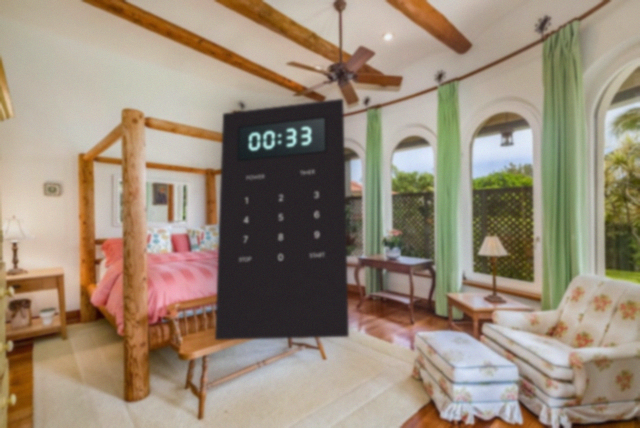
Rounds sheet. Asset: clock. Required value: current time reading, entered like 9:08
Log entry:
0:33
